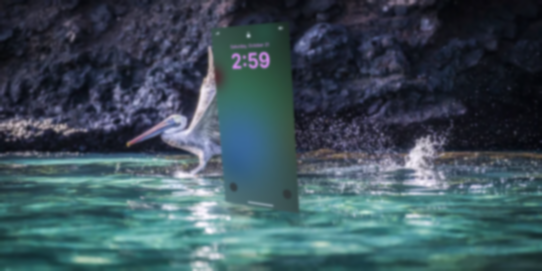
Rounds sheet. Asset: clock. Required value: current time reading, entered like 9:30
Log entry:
2:59
